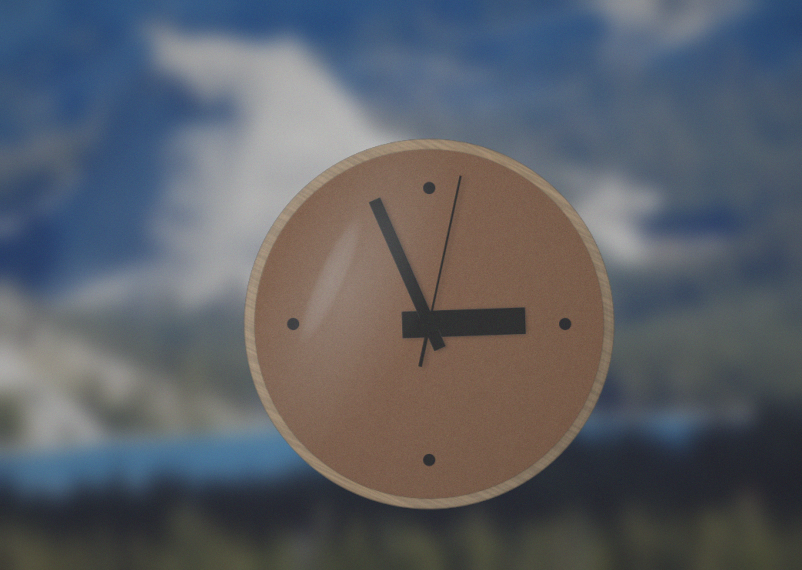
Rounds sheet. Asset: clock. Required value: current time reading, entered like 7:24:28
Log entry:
2:56:02
